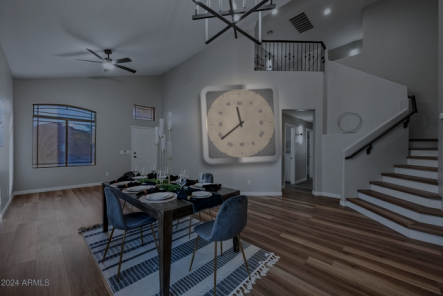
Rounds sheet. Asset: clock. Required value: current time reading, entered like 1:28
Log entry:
11:39
